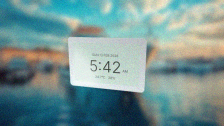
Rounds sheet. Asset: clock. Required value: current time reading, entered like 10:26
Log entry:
5:42
